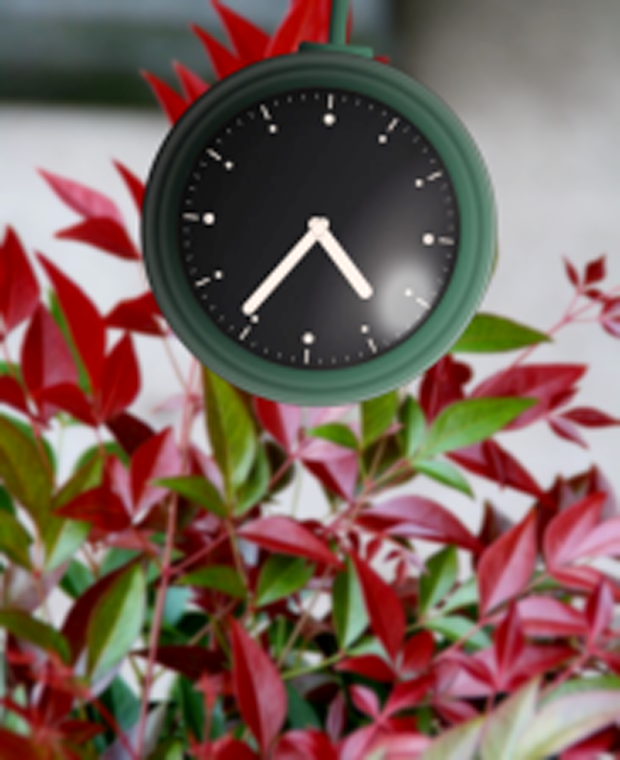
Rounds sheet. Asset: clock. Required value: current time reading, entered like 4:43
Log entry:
4:36
